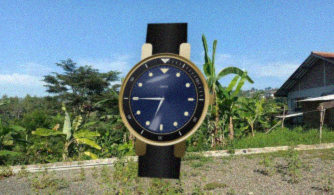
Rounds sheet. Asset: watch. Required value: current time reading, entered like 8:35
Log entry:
6:45
